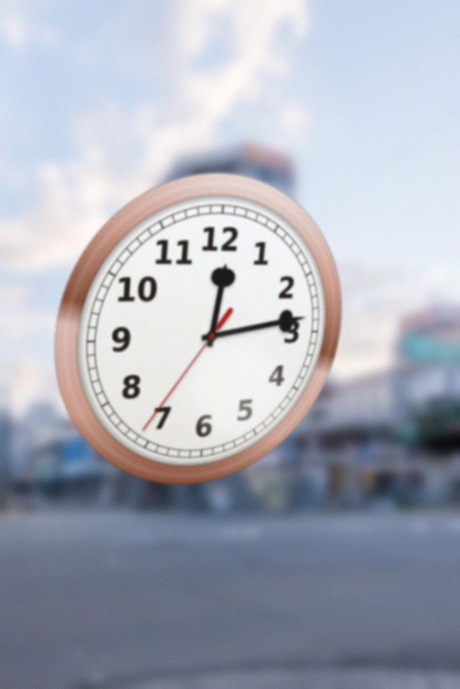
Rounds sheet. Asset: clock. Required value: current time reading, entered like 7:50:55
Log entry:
12:13:36
